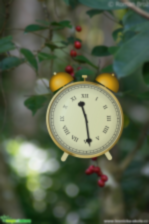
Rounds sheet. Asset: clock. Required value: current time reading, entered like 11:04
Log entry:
11:29
